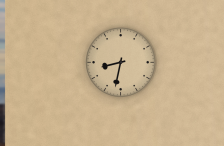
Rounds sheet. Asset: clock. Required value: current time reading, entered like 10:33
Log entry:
8:32
